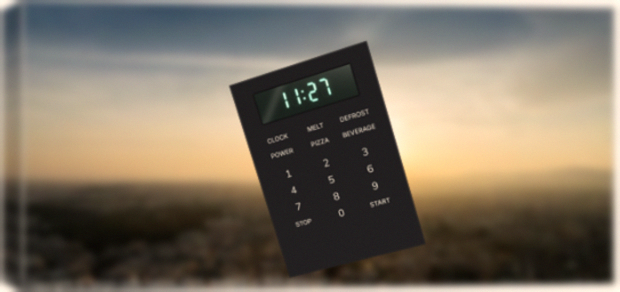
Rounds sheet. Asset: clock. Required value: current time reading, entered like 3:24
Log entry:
11:27
